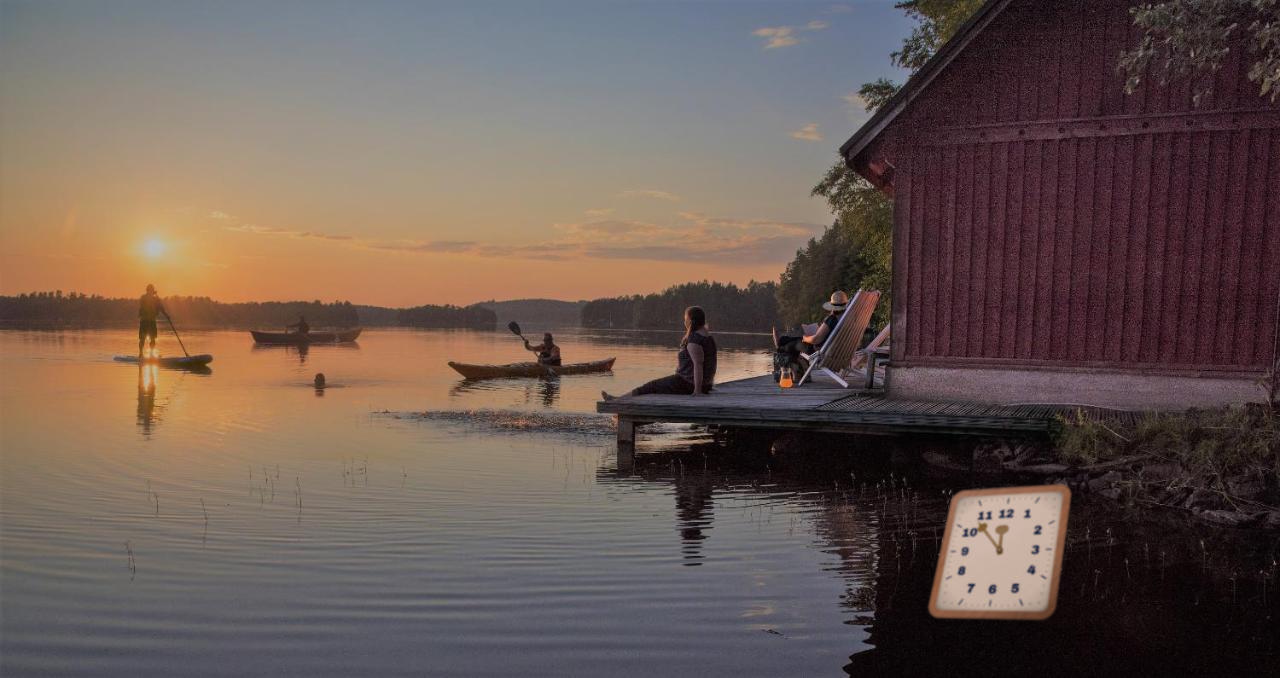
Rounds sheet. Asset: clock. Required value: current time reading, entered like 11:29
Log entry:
11:53
